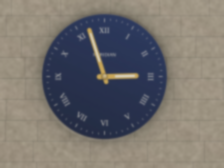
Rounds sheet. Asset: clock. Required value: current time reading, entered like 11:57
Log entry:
2:57
